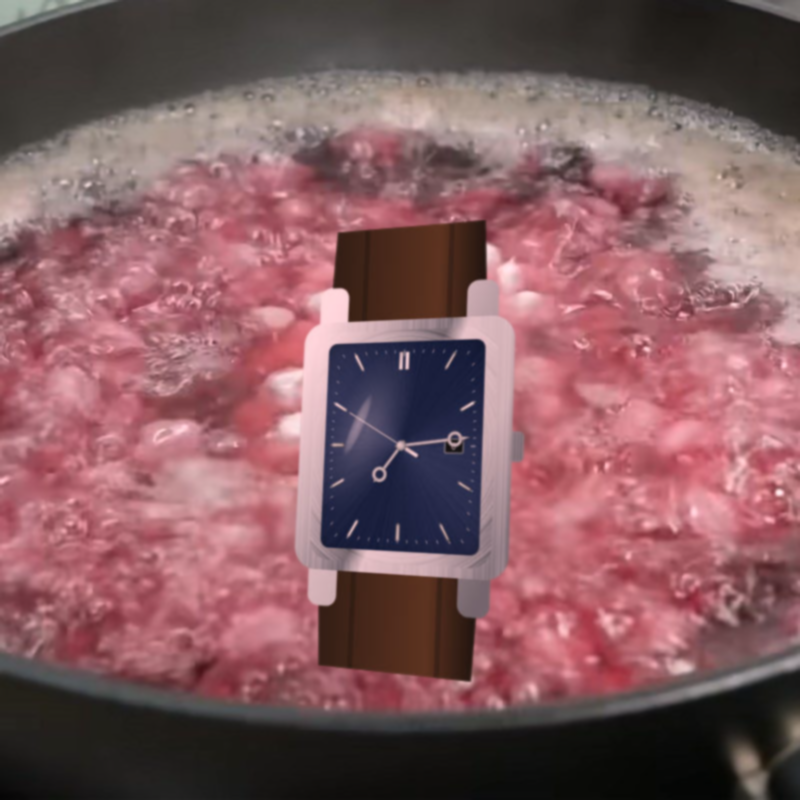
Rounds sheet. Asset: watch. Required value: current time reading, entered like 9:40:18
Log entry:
7:13:50
